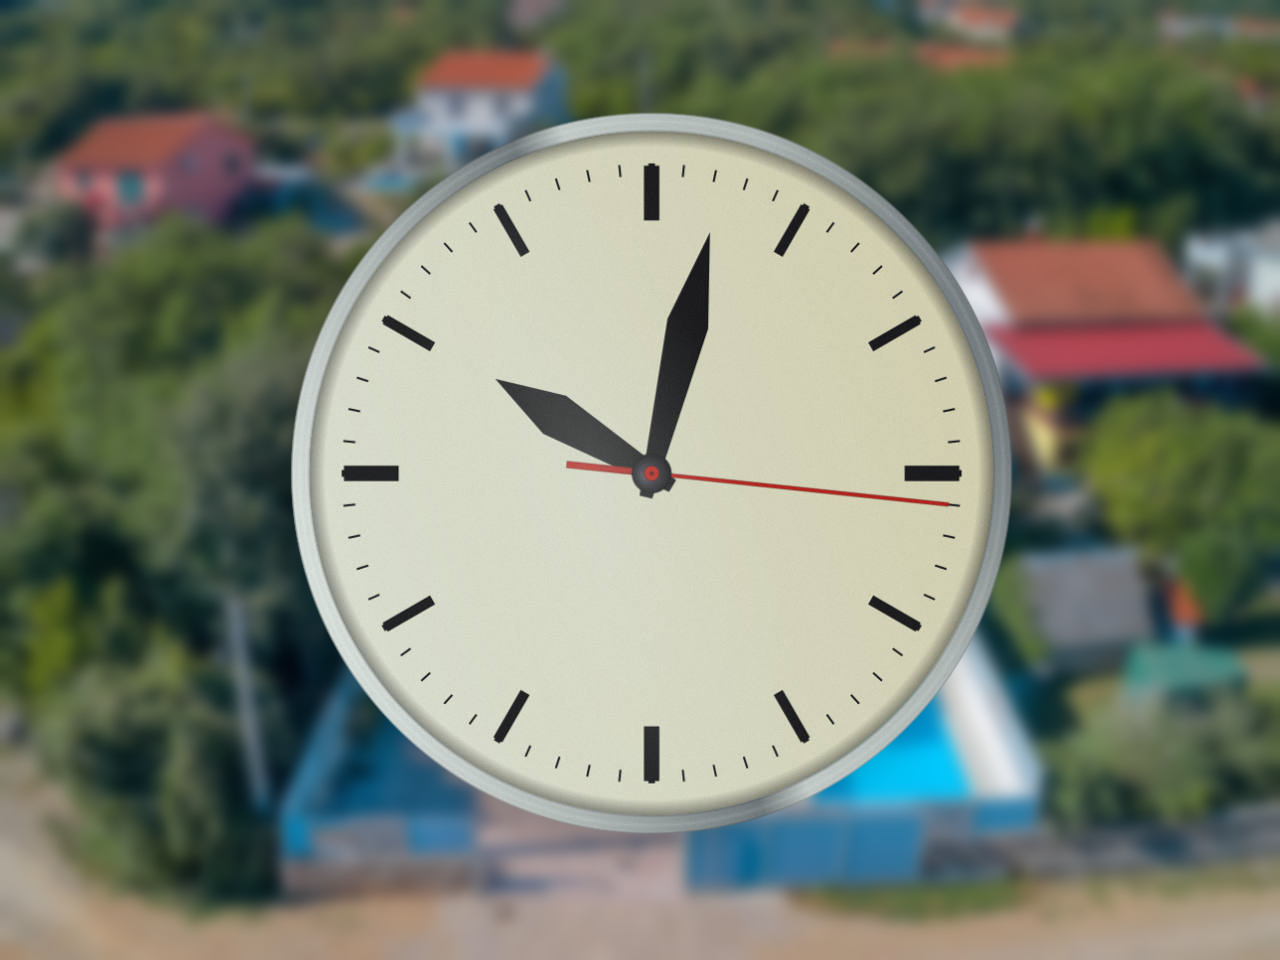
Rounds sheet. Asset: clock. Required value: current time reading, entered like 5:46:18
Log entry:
10:02:16
